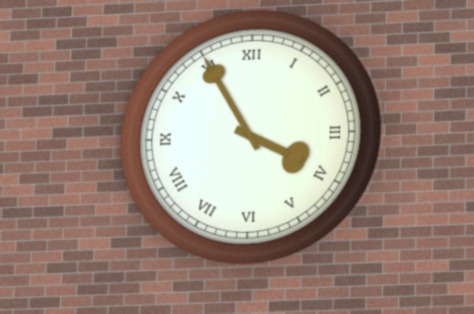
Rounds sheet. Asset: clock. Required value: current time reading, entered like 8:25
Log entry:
3:55
